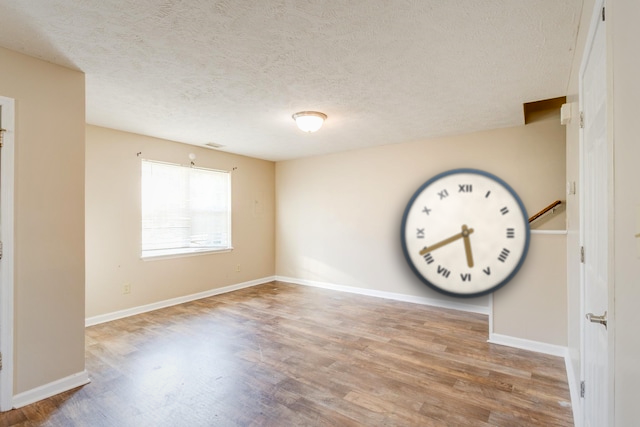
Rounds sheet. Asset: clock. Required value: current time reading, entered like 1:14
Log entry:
5:41
